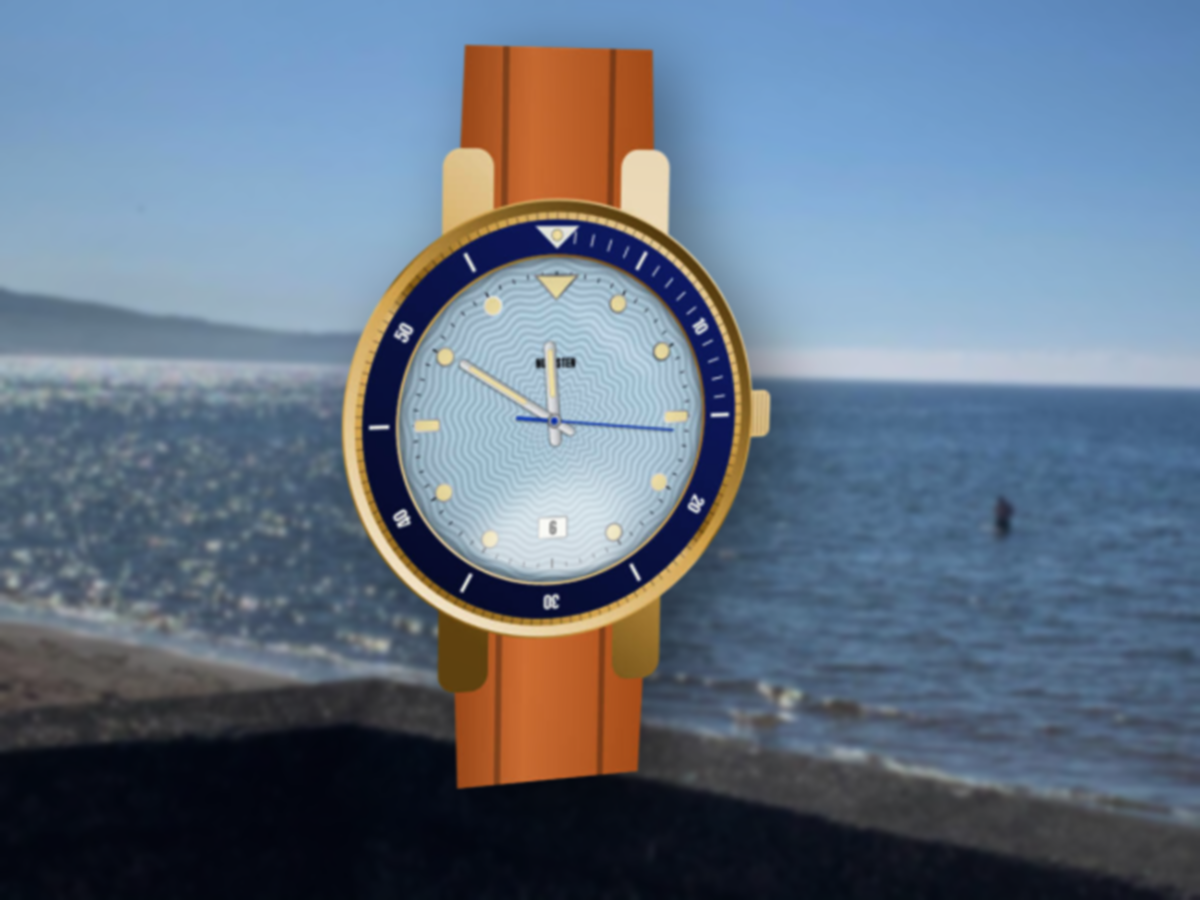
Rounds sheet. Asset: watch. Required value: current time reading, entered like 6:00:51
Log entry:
11:50:16
